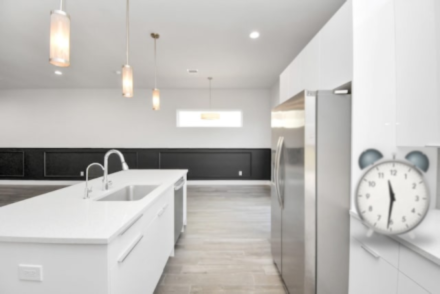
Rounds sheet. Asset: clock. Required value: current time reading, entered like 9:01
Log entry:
11:31
